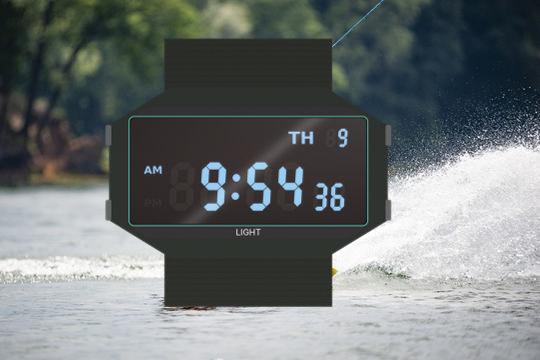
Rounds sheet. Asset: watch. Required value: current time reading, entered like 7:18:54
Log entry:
9:54:36
